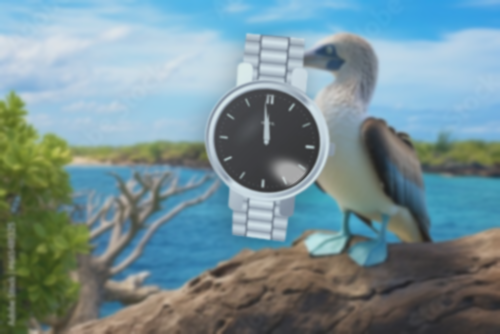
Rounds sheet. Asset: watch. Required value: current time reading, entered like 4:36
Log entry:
11:59
